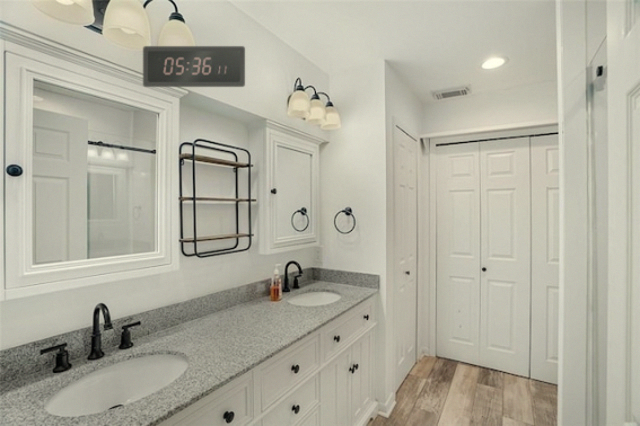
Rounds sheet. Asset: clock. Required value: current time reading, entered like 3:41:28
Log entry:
5:36:11
